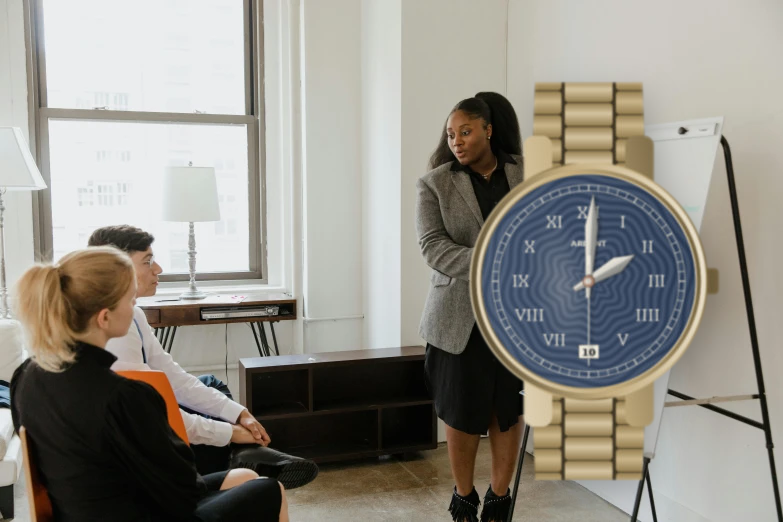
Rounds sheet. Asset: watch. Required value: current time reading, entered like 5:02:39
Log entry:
2:00:30
